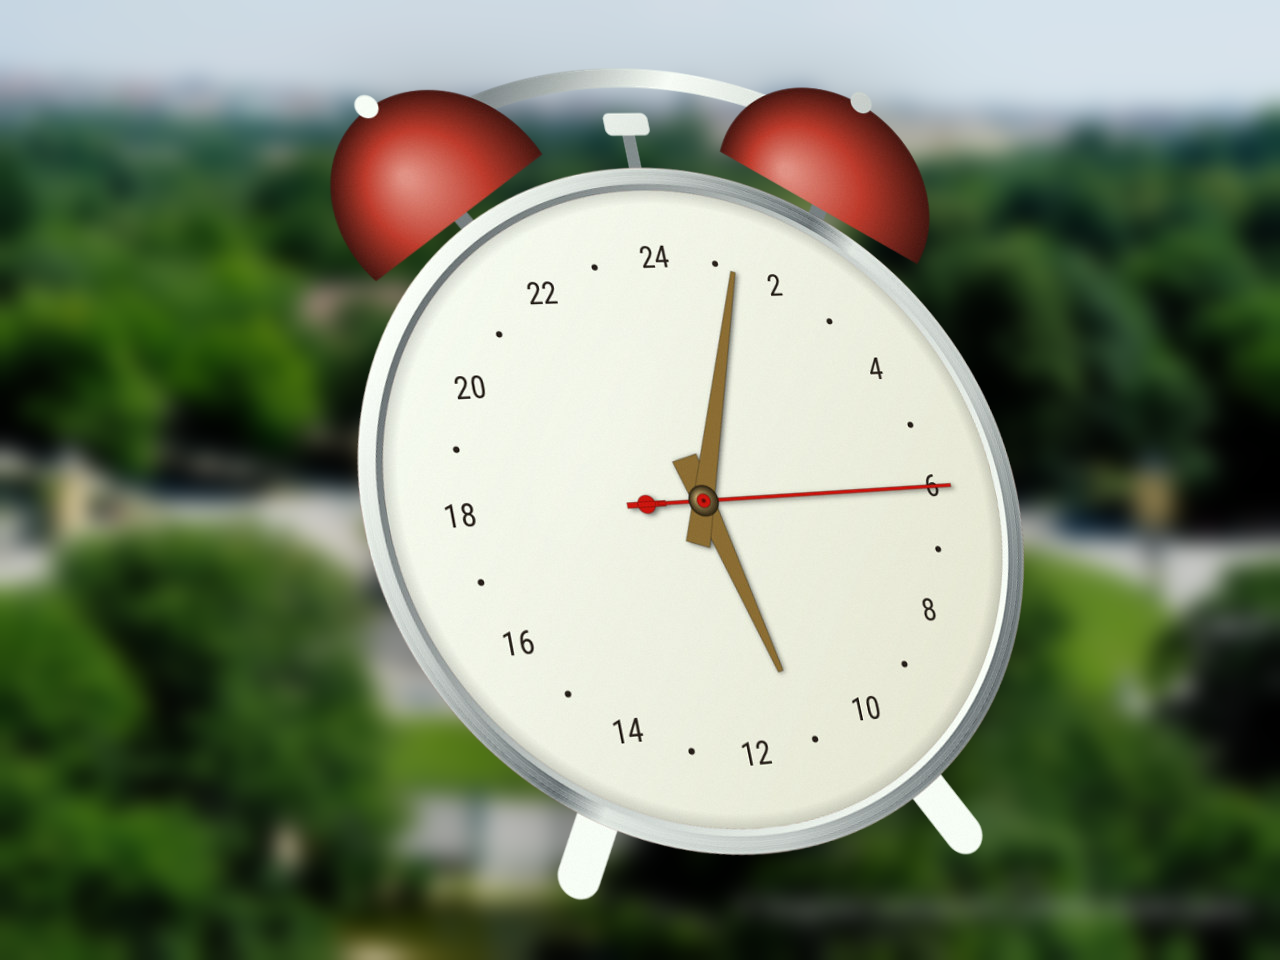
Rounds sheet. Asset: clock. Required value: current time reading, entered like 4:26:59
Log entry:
11:03:15
